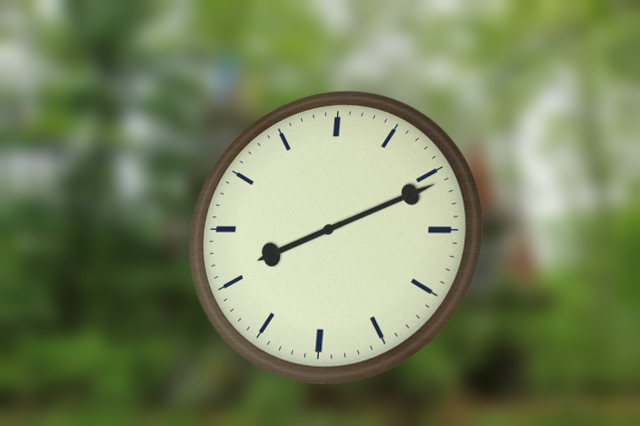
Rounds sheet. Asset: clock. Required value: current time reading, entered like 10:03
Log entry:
8:11
